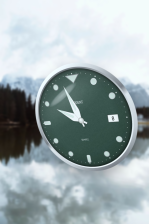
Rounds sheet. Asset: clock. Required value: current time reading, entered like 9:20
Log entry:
9:57
